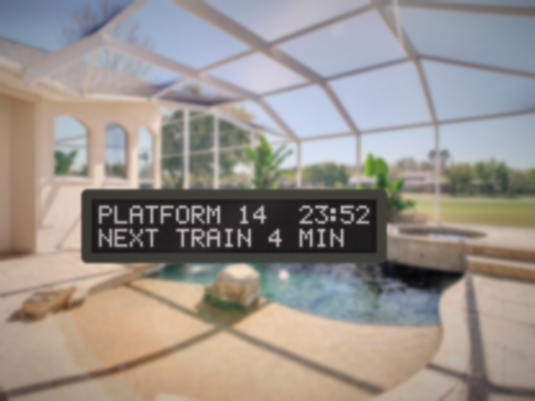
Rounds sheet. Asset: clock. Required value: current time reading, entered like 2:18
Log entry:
23:52
